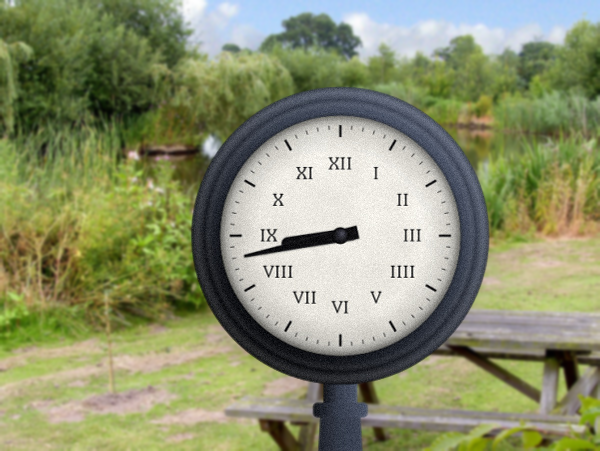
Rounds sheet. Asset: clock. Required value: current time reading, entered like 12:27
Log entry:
8:43
